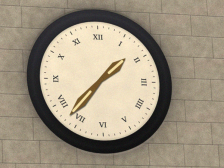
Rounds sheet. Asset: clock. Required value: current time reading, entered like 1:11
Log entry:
1:37
